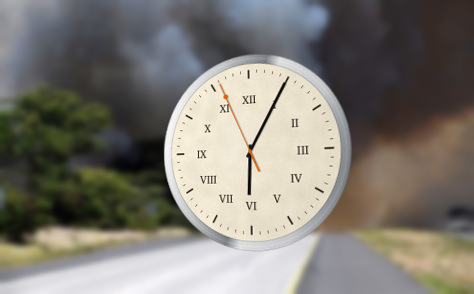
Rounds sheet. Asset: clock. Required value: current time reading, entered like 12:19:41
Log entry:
6:04:56
